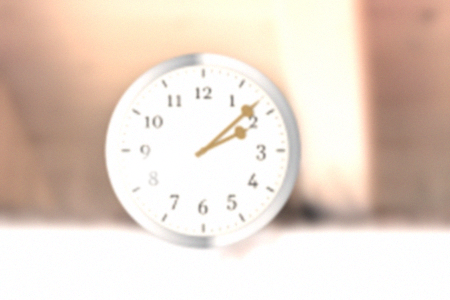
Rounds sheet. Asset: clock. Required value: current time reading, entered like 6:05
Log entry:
2:08
